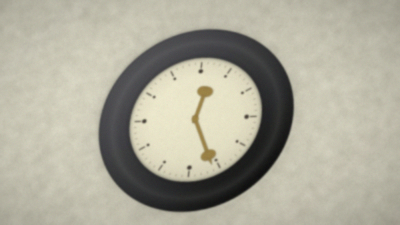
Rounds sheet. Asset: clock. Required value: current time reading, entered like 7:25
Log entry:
12:26
